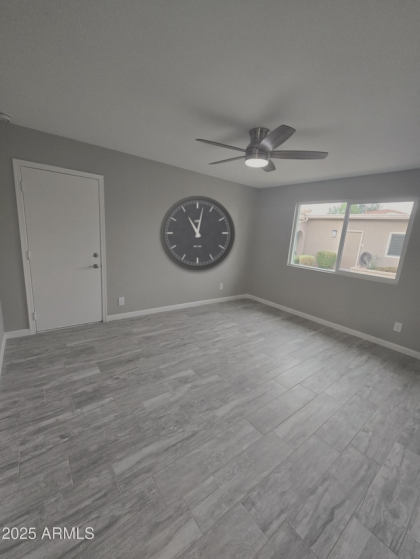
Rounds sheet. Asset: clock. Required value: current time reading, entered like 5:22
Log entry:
11:02
